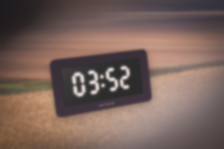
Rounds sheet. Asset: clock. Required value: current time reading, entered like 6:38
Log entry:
3:52
